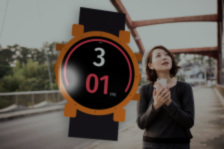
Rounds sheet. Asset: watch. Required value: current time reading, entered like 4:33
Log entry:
3:01
